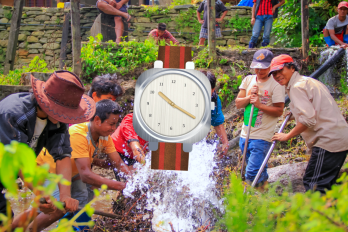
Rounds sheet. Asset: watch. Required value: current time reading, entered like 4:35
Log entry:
10:20
